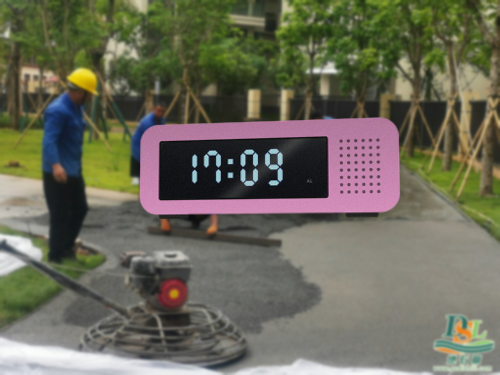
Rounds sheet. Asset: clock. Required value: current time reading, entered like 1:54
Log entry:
17:09
